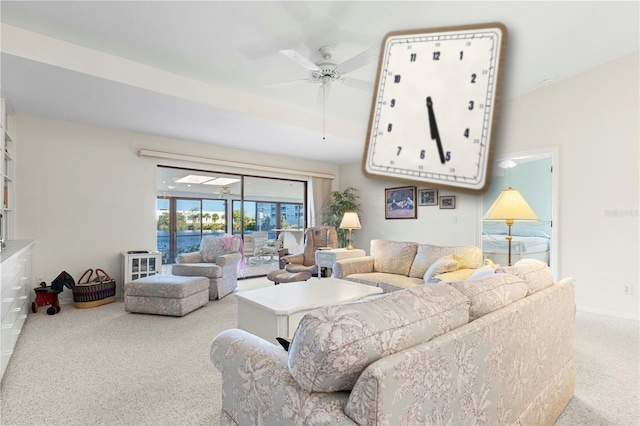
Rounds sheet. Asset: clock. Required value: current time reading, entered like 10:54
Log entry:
5:26
